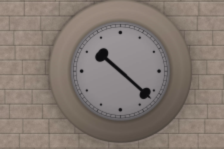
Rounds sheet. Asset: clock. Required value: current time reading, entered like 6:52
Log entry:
10:22
